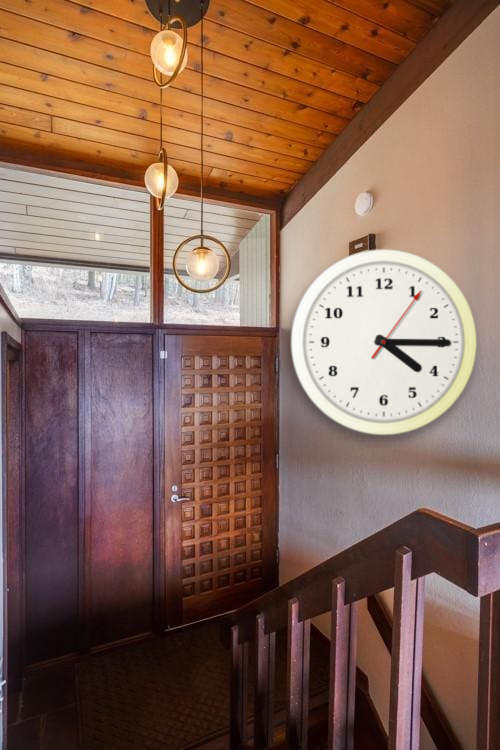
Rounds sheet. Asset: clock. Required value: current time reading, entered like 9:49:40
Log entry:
4:15:06
